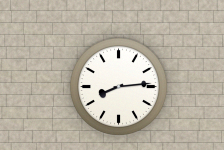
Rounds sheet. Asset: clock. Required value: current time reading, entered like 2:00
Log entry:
8:14
